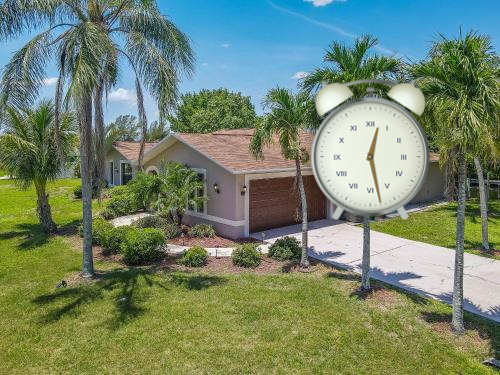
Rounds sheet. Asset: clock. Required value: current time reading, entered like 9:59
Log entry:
12:28
